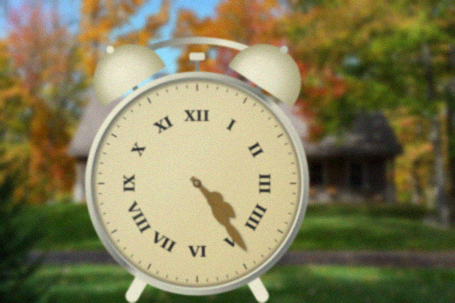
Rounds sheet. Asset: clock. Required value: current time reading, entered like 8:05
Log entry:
4:24
